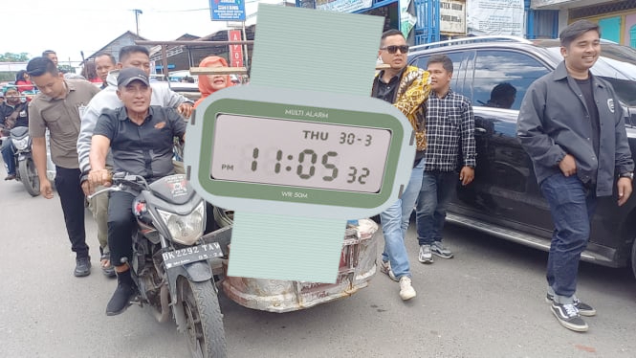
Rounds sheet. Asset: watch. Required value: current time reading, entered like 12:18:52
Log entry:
11:05:32
